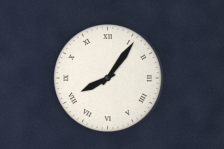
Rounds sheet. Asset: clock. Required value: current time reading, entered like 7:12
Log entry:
8:06
